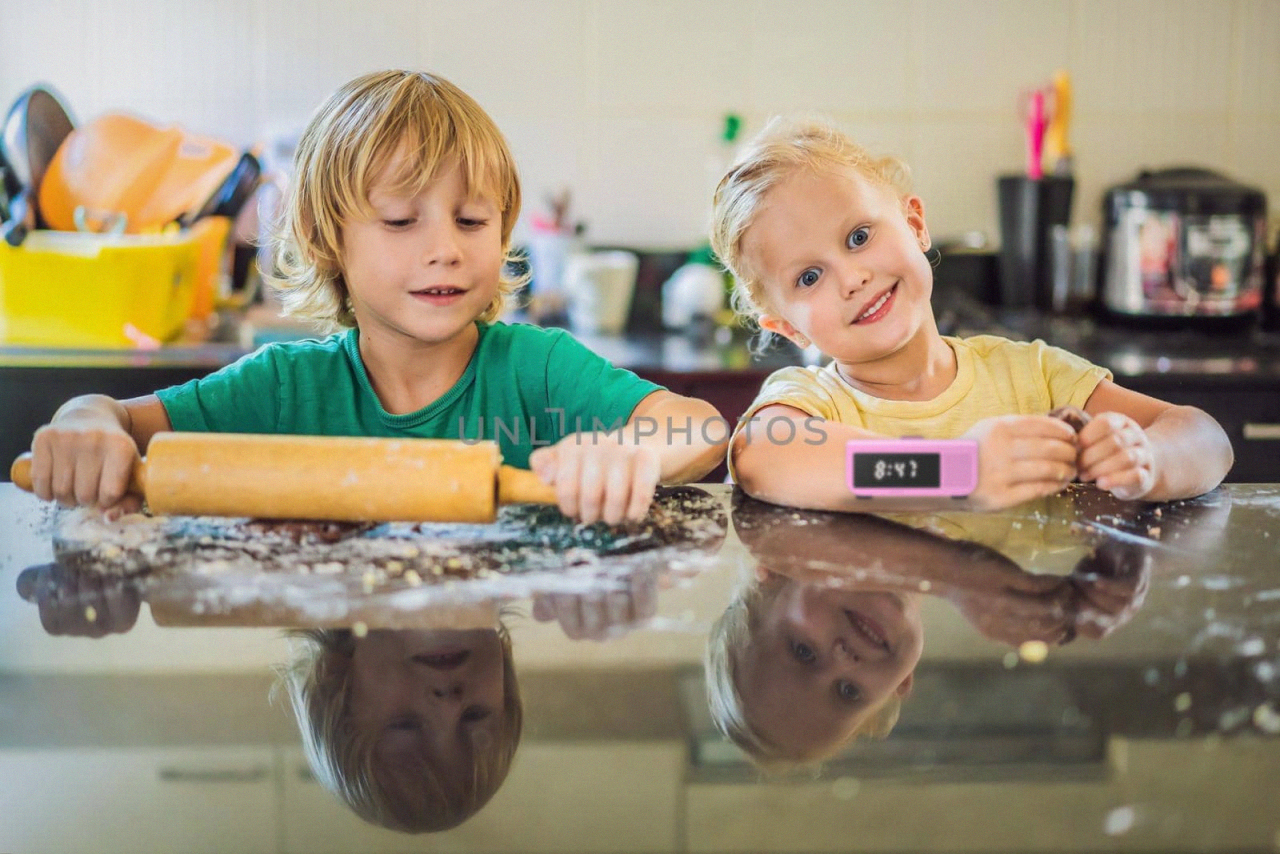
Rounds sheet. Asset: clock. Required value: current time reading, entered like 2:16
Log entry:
8:47
